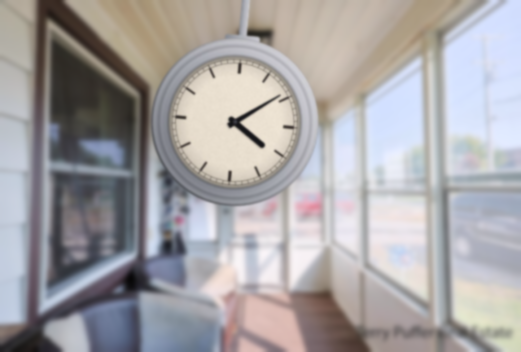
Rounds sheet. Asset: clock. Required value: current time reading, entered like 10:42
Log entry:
4:09
